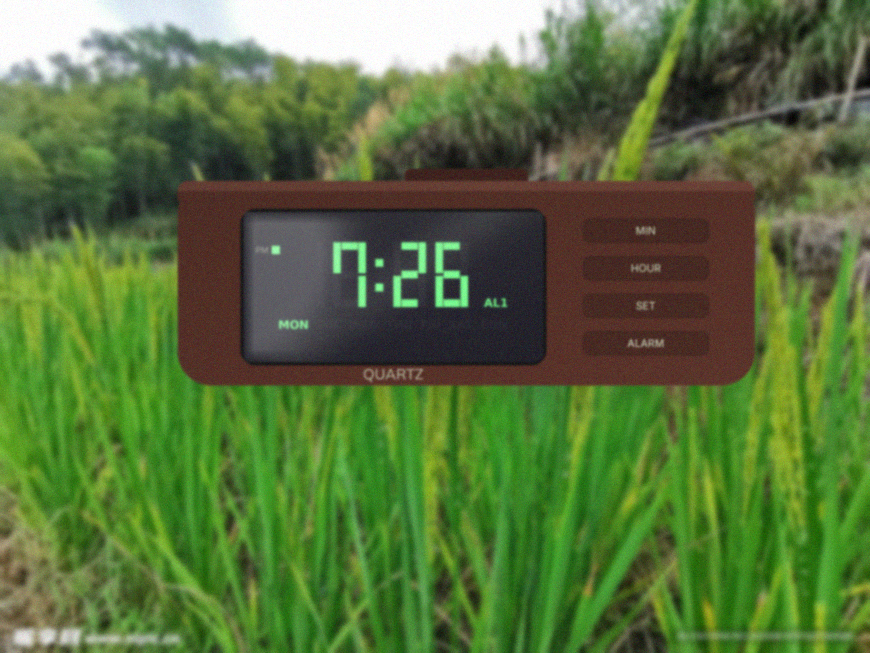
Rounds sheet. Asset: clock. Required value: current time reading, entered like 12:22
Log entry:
7:26
